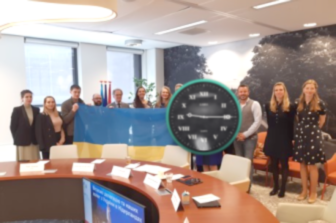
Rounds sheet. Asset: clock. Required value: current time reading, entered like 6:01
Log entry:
9:15
